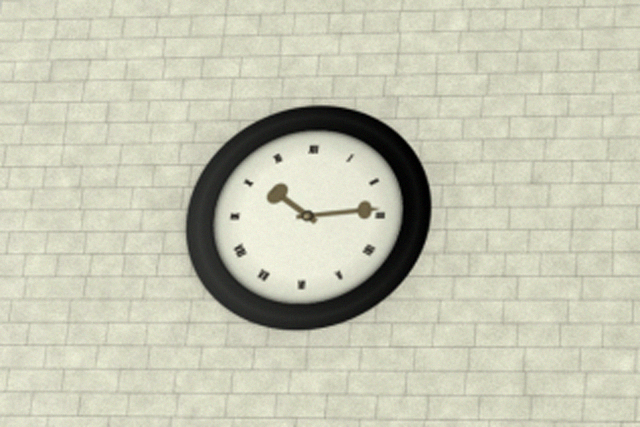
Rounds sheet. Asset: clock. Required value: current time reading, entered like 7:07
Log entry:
10:14
